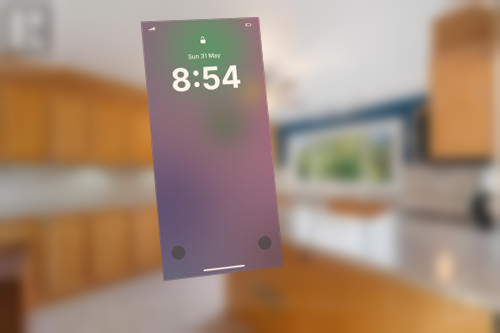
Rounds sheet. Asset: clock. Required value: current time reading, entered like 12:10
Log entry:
8:54
